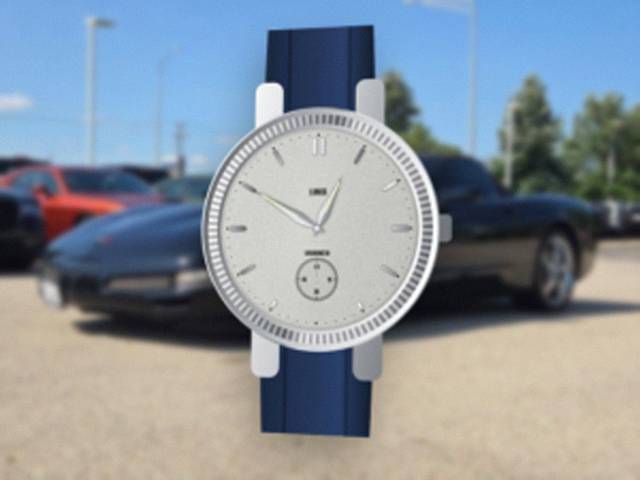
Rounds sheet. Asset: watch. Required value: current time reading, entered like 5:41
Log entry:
12:50
